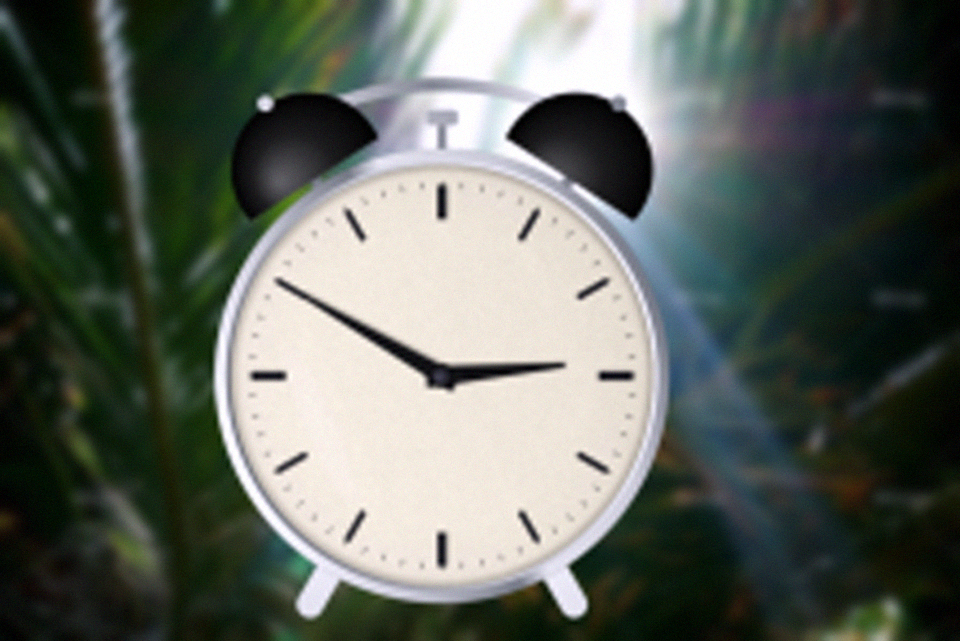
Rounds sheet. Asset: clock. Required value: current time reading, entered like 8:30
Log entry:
2:50
